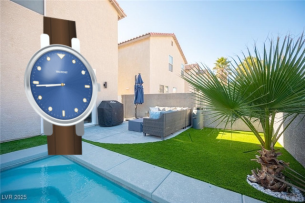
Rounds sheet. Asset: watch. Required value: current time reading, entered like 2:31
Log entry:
8:44
